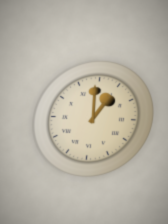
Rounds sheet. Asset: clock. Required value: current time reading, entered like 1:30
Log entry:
12:59
